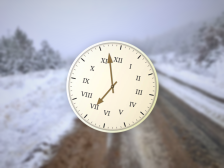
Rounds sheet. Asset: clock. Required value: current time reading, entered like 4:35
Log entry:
6:57
